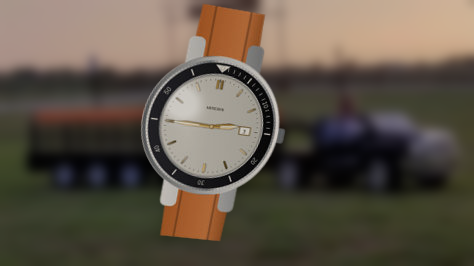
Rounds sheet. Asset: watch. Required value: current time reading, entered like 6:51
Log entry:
2:45
